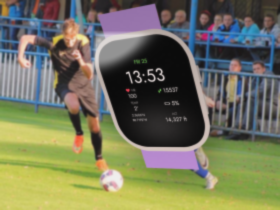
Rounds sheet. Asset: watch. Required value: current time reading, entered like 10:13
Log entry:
13:53
